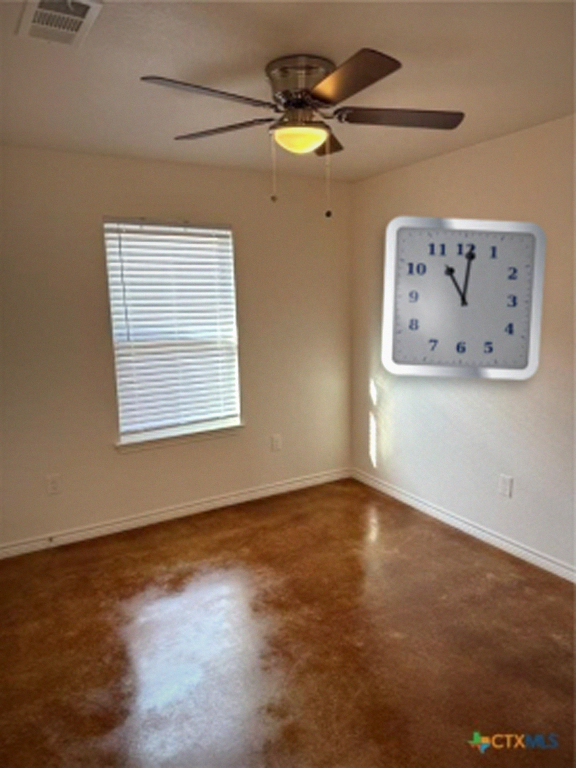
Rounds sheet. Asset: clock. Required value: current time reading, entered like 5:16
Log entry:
11:01
